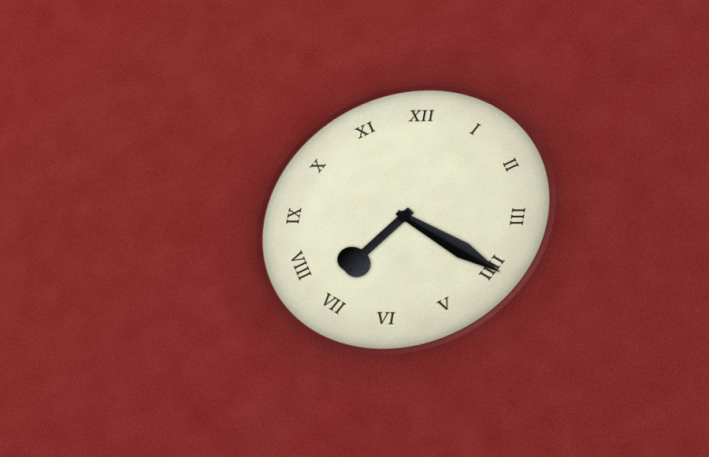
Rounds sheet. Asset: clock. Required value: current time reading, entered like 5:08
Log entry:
7:20
